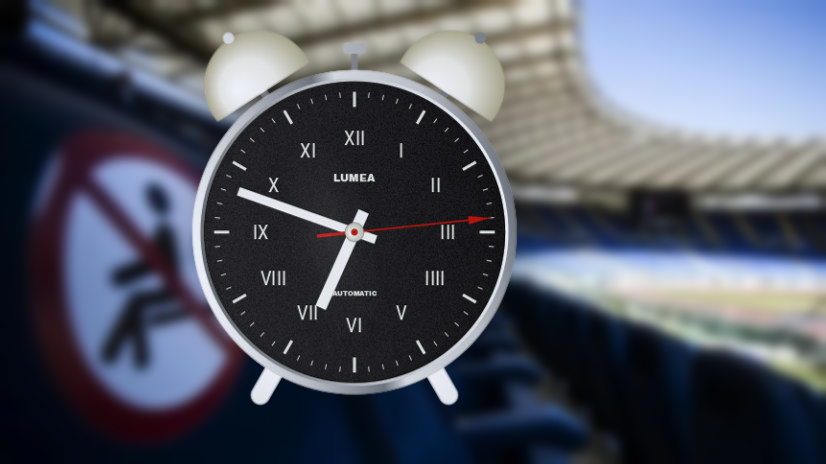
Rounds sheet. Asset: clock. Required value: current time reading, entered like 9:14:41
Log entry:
6:48:14
